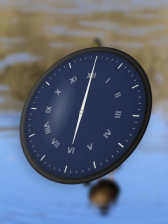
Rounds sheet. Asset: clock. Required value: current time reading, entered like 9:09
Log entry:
6:00
